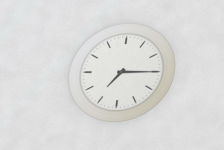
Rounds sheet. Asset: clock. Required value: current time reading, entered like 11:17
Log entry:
7:15
